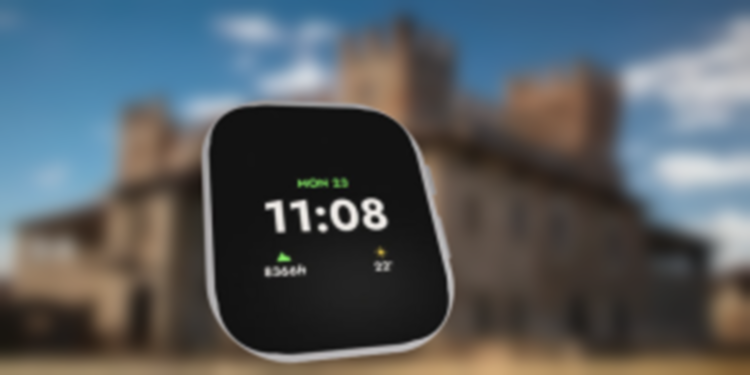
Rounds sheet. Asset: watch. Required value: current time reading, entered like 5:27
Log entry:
11:08
